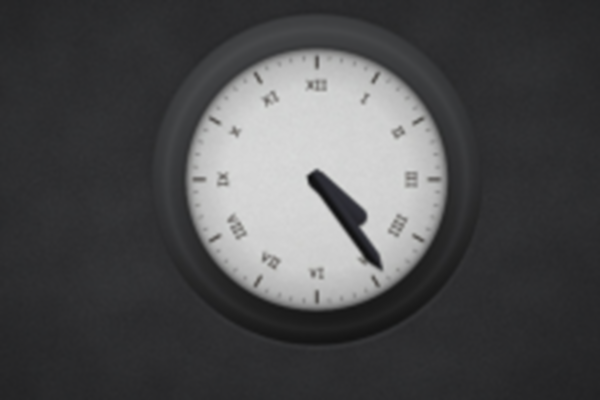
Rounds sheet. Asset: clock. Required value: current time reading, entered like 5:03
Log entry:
4:24
